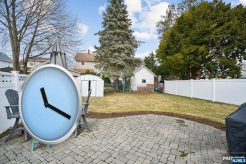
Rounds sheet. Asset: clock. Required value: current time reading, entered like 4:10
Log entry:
11:19
